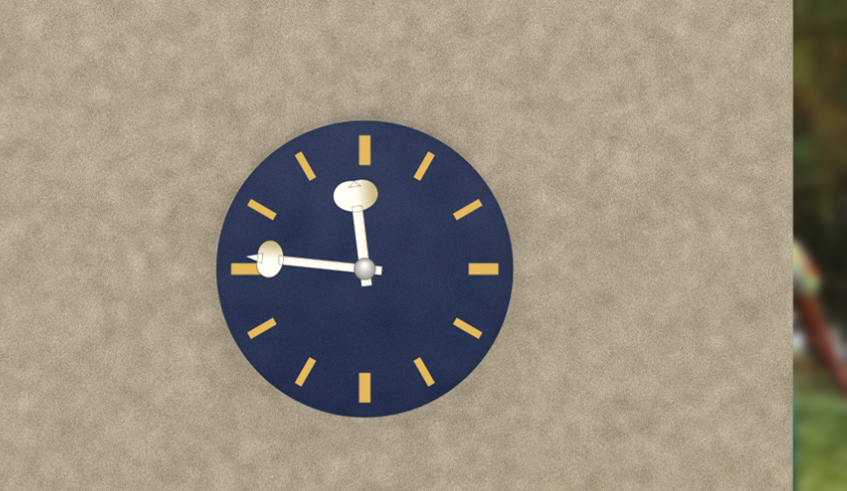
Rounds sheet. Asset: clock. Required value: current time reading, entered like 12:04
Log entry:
11:46
